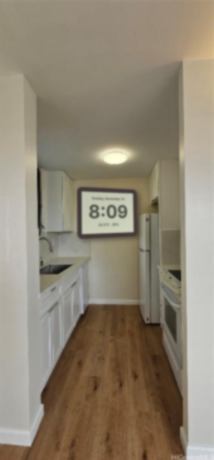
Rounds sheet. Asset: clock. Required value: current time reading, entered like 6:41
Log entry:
8:09
